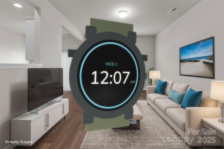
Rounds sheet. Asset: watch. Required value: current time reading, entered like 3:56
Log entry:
12:07
